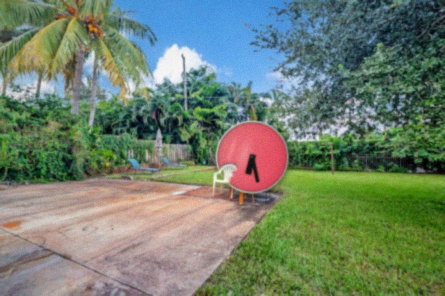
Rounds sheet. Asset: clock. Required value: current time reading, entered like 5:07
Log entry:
6:28
